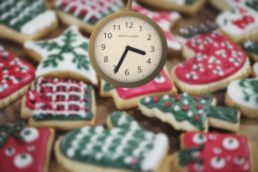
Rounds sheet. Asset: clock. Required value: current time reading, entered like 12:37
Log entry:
3:34
